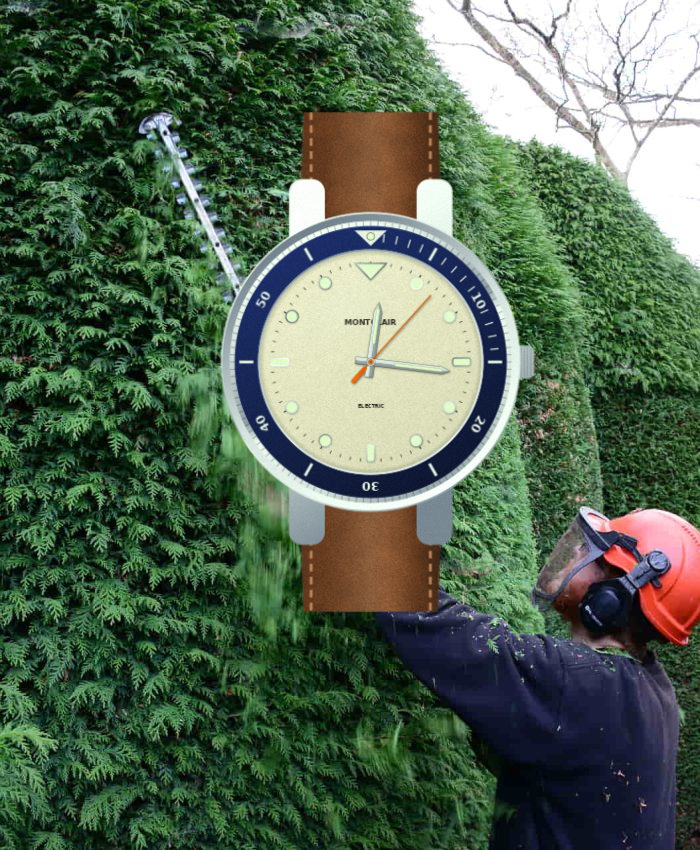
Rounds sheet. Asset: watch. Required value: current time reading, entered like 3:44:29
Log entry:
12:16:07
